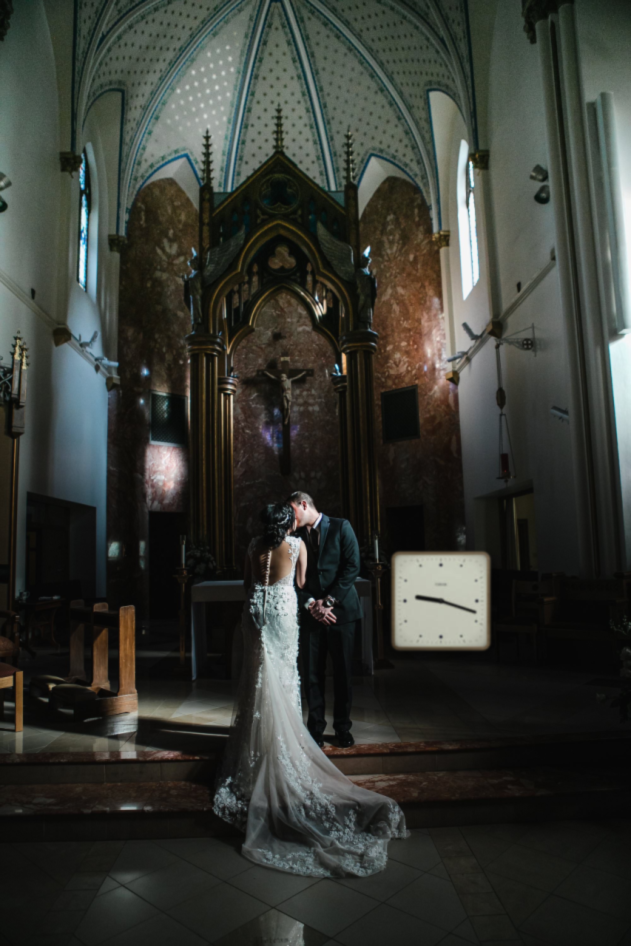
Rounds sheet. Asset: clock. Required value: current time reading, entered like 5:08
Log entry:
9:18
